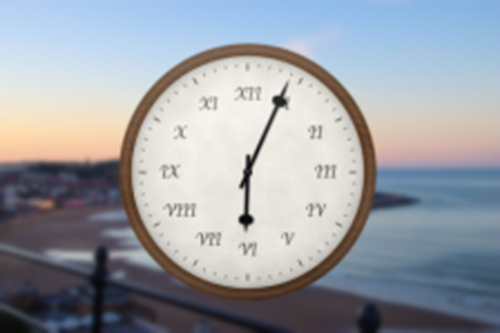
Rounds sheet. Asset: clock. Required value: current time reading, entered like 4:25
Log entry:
6:04
